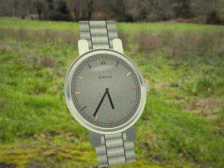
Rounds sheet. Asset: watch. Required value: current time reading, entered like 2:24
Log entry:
5:36
